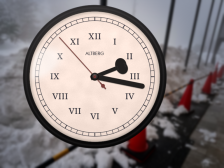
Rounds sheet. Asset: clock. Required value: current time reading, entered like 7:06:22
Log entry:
2:16:53
